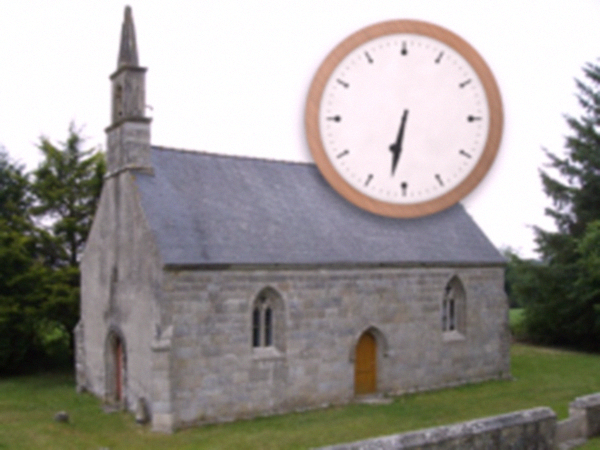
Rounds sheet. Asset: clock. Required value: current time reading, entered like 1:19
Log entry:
6:32
